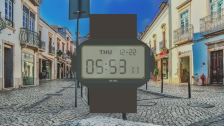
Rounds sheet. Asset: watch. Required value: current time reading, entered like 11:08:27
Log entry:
5:53:11
